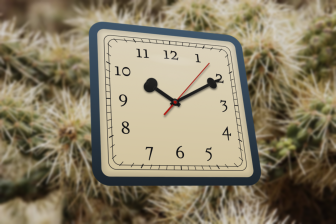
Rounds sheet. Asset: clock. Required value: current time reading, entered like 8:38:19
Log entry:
10:10:07
